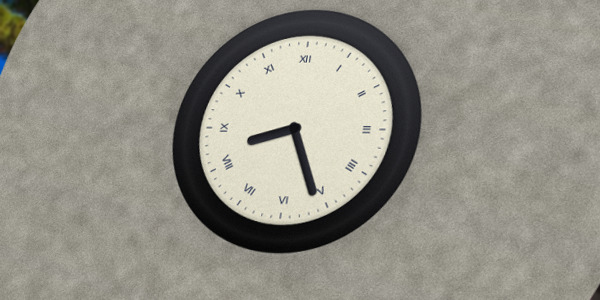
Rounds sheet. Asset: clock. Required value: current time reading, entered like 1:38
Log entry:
8:26
